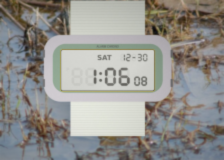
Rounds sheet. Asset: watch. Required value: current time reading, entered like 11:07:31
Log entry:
1:06:08
